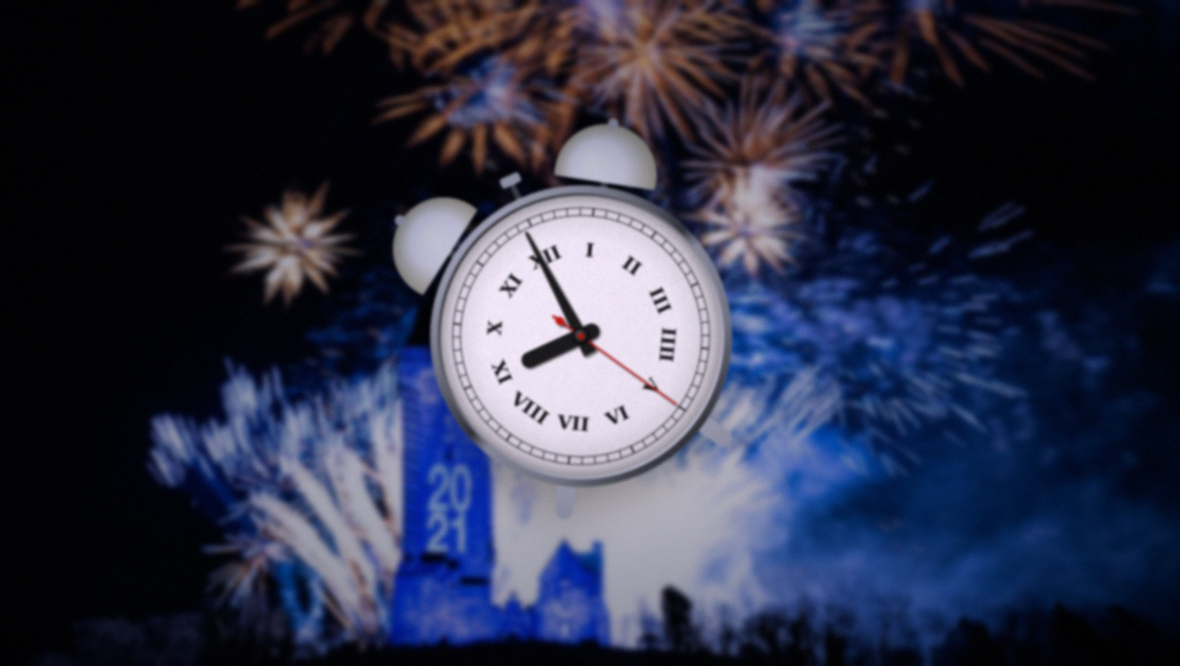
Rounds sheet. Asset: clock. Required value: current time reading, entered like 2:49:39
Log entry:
8:59:25
